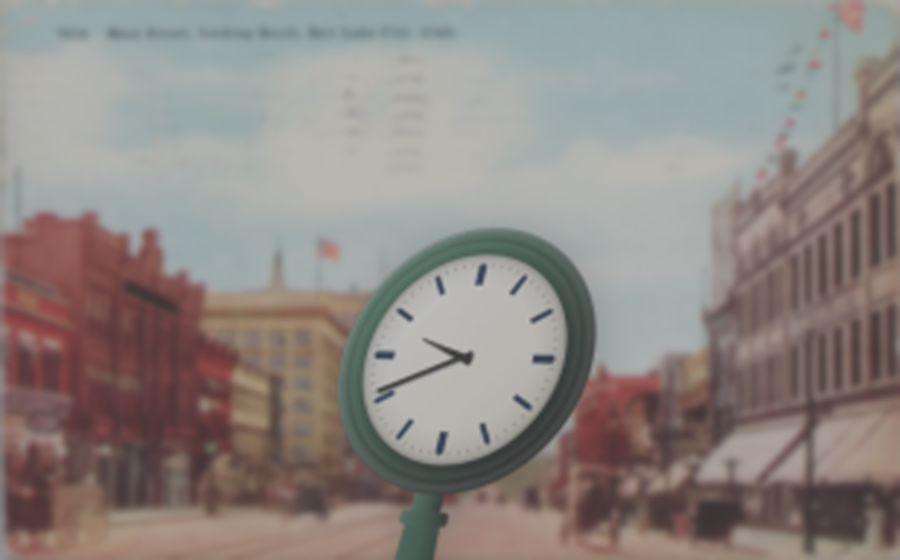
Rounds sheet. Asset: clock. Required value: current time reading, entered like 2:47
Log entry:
9:41
